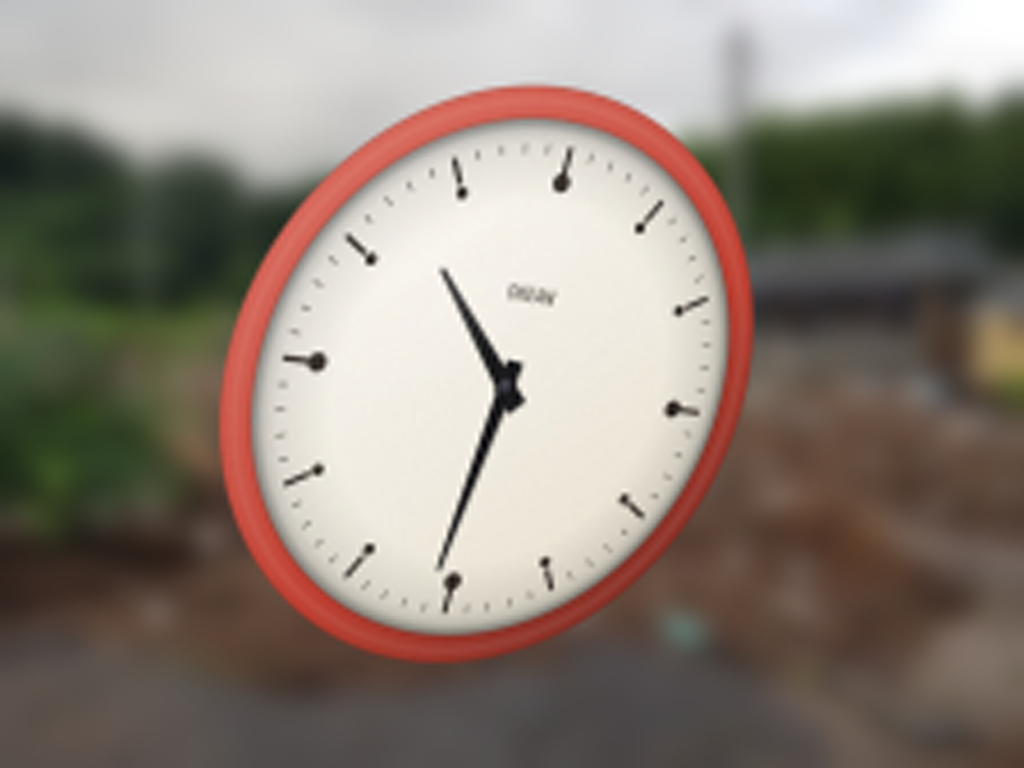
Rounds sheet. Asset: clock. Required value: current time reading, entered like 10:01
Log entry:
10:31
